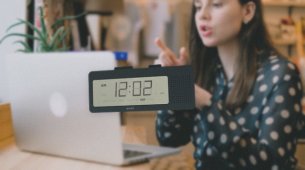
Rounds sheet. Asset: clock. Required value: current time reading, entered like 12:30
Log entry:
12:02
